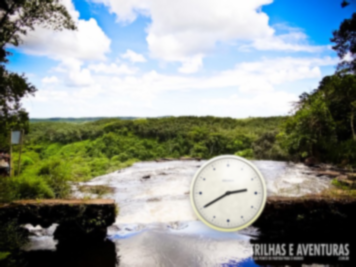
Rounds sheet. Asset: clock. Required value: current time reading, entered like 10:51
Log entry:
2:40
